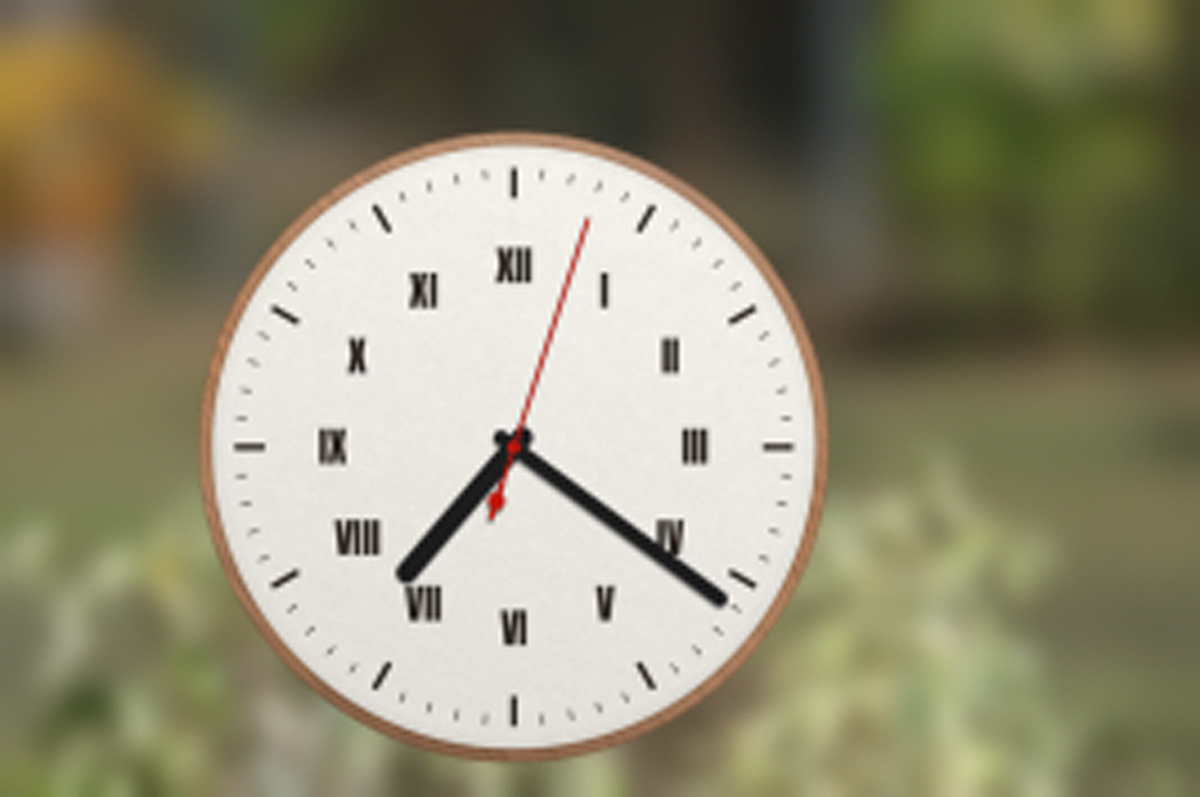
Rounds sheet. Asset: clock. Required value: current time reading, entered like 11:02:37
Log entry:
7:21:03
